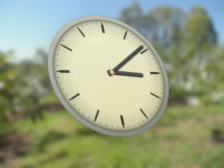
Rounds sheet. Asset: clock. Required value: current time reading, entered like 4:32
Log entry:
3:09
